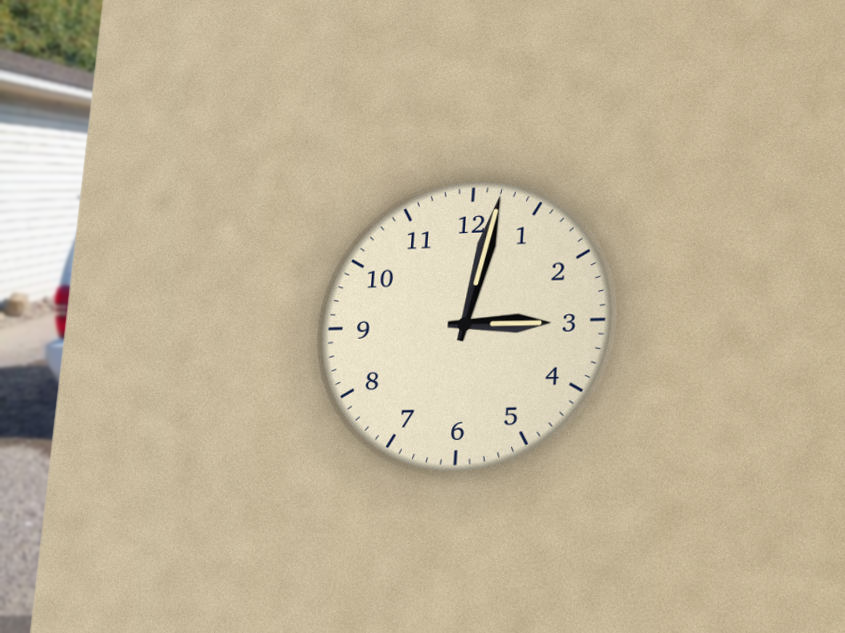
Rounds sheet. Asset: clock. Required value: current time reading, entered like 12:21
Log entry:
3:02
